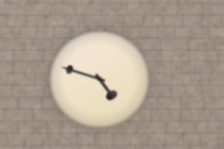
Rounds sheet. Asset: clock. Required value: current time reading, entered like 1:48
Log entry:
4:48
